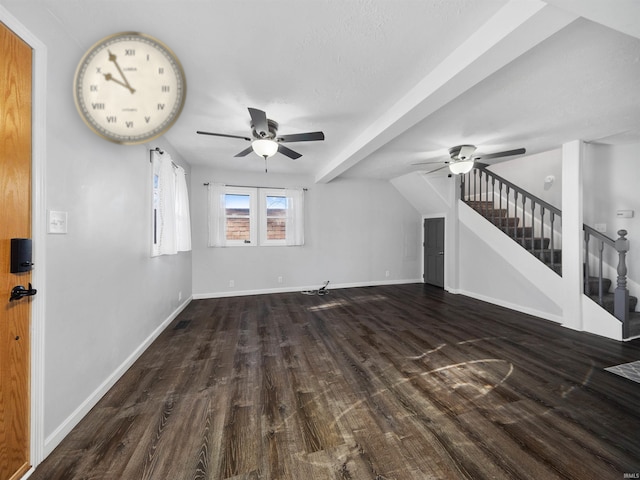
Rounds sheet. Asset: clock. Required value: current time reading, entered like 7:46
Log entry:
9:55
